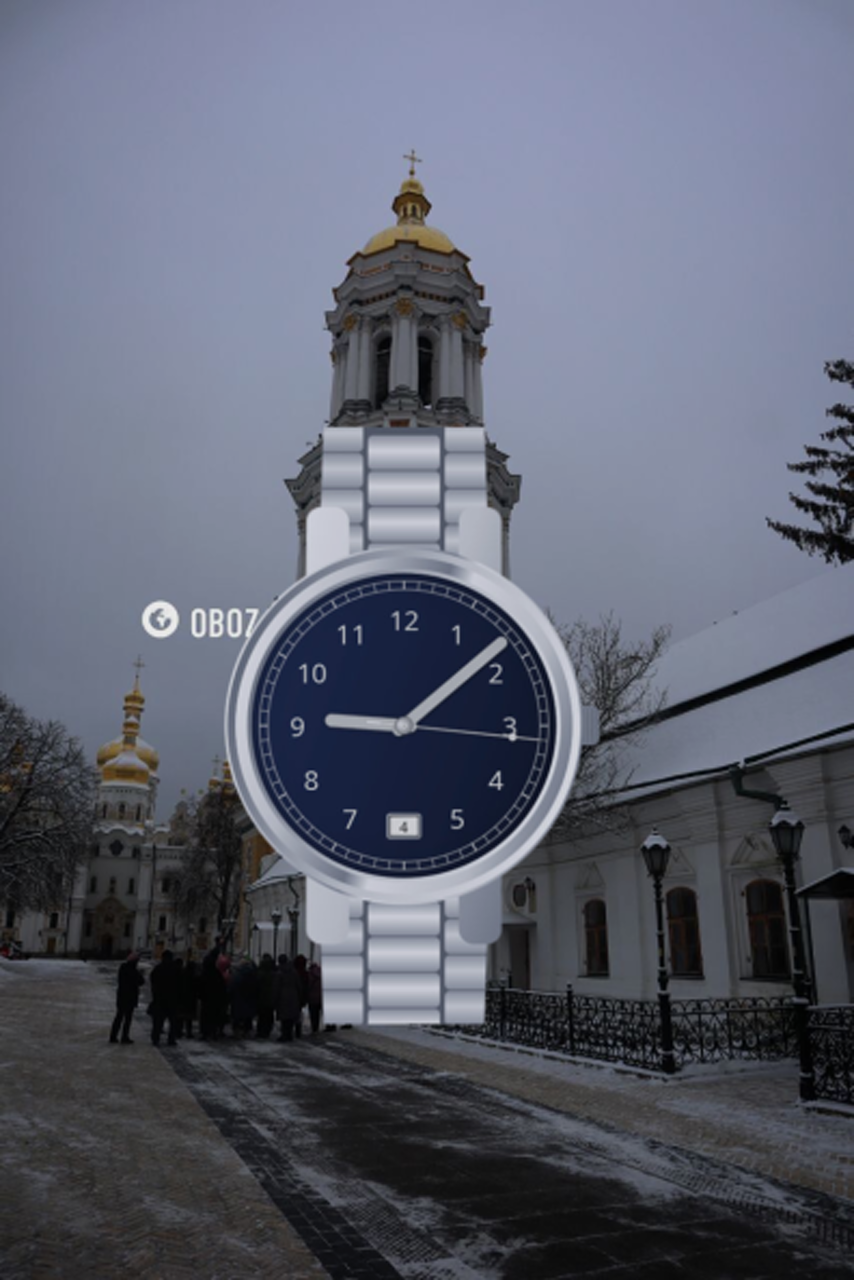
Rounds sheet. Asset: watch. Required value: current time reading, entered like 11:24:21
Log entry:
9:08:16
